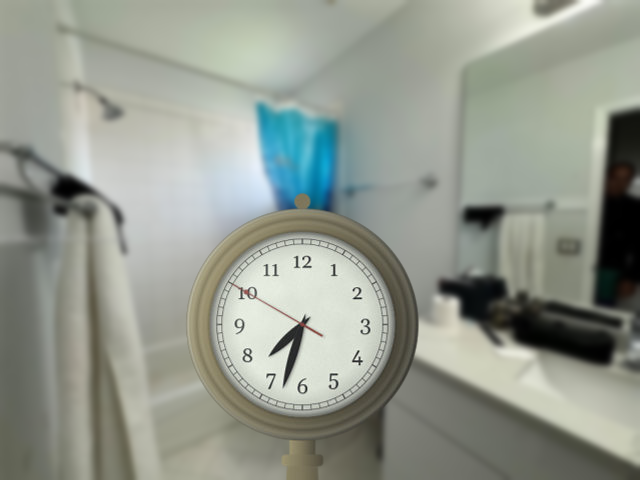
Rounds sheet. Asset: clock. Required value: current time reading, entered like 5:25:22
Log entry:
7:32:50
